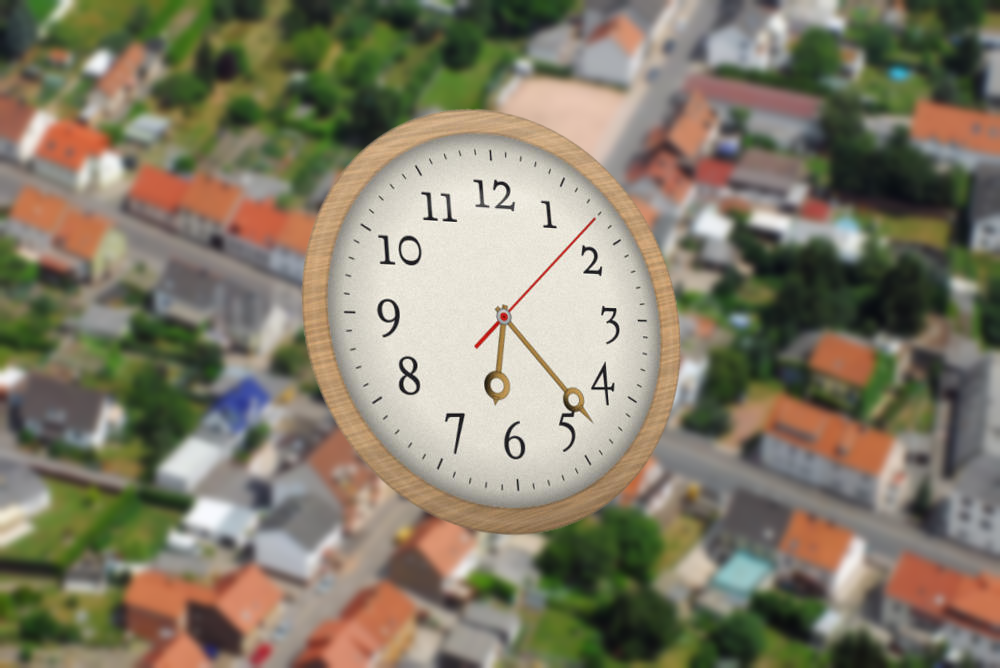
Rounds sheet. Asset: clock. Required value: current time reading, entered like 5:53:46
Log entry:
6:23:08
